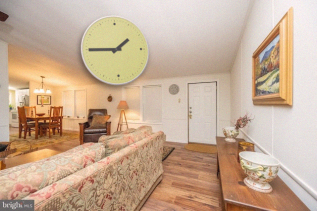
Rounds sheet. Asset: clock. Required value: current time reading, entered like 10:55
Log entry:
1:45
